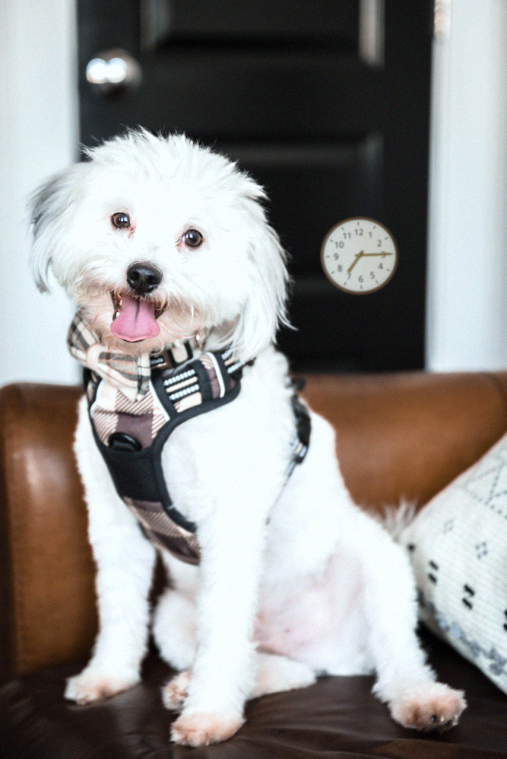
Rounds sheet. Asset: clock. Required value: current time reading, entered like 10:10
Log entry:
7:15
